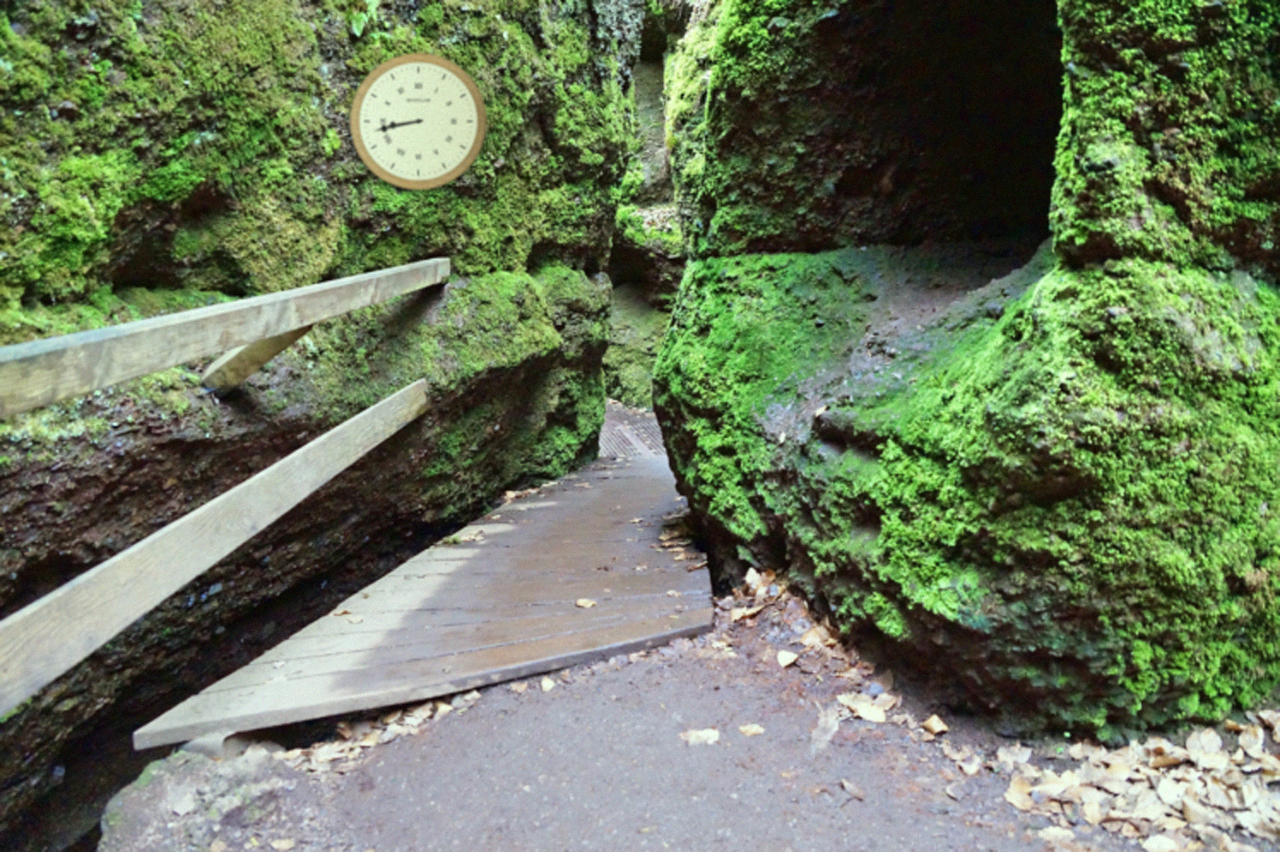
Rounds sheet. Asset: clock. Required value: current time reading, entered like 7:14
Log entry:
8:43
